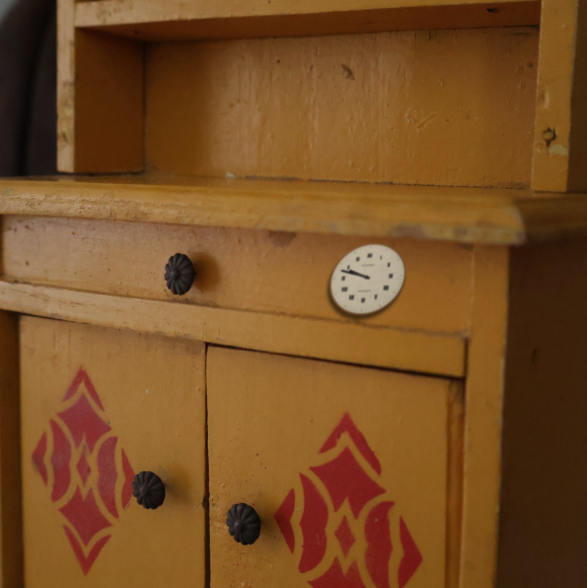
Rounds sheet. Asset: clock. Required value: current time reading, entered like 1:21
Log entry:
9:48
